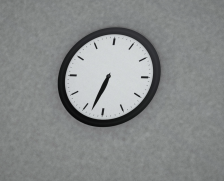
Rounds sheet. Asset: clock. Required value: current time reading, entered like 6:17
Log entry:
6:33
